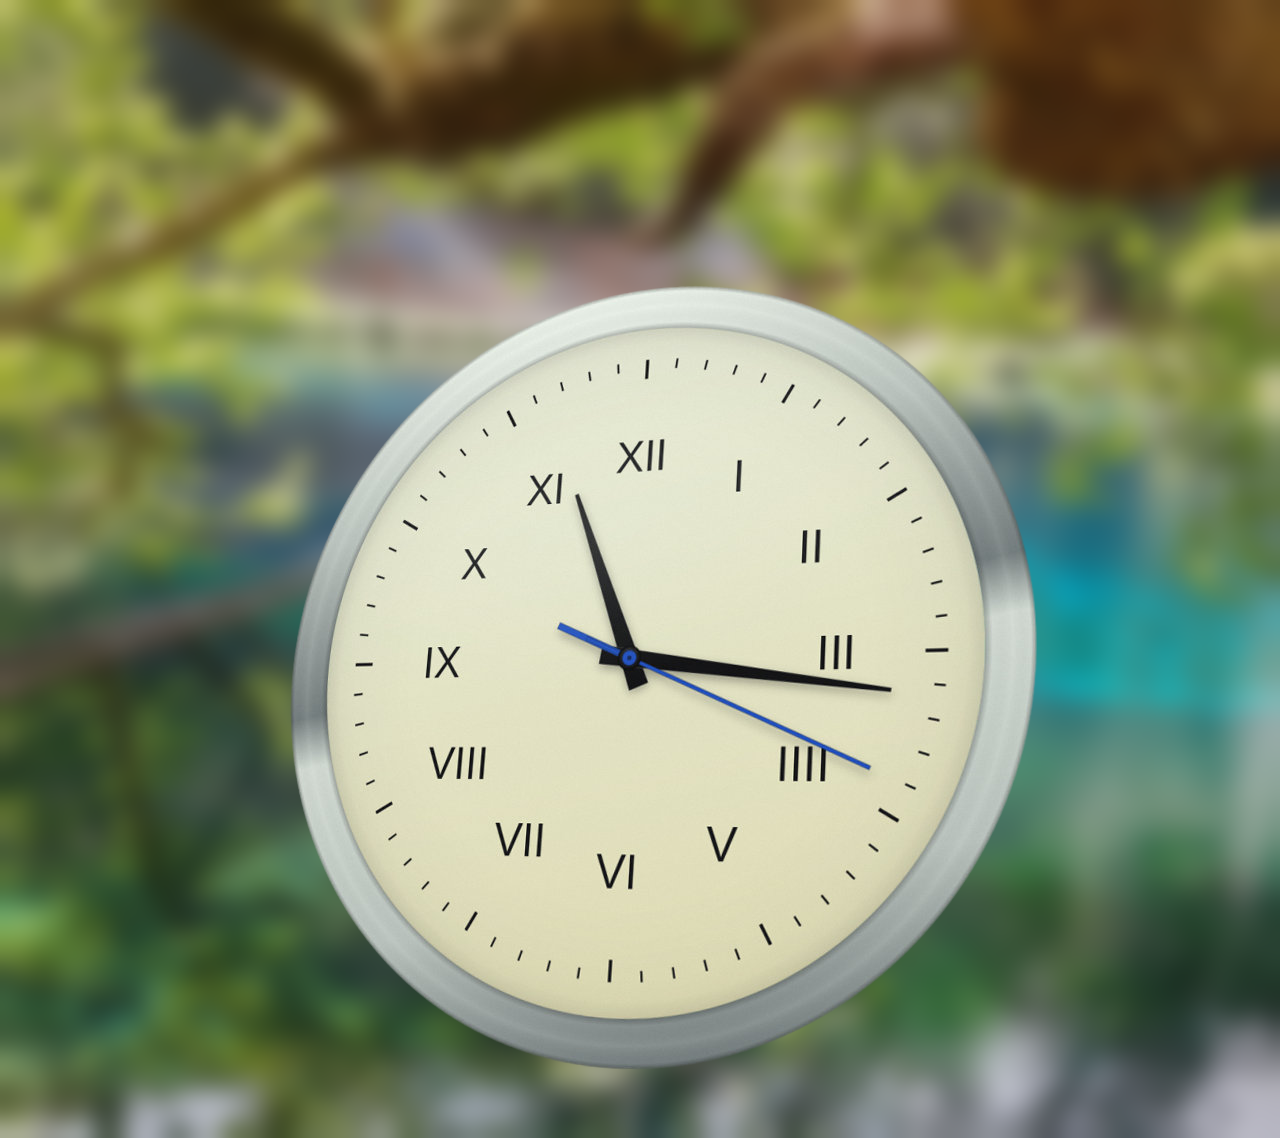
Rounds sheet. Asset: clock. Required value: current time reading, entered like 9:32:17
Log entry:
11:16:19
